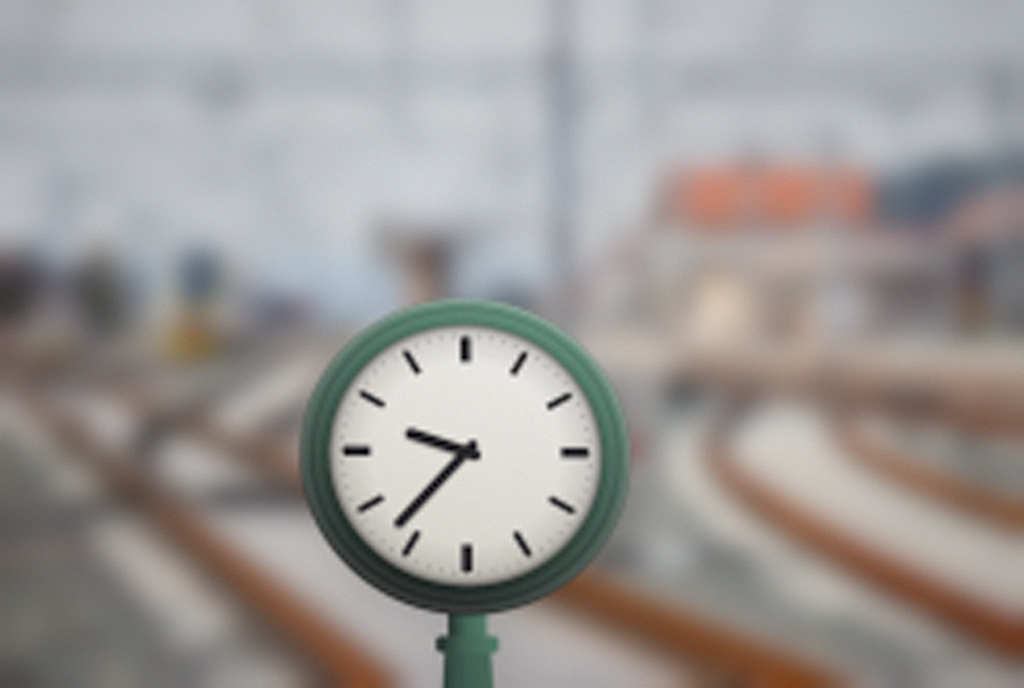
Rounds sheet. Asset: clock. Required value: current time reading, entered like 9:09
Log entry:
9:37
